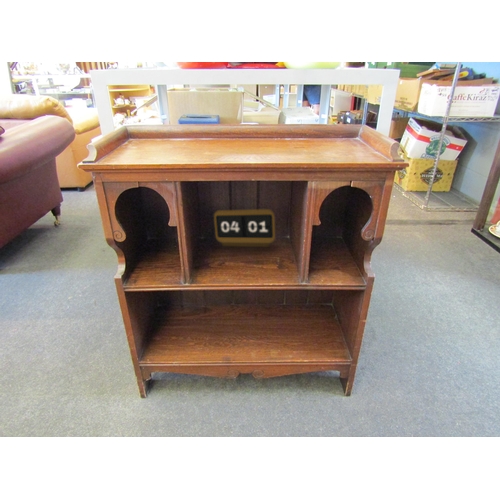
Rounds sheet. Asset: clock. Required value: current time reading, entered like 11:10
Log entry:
4:01
